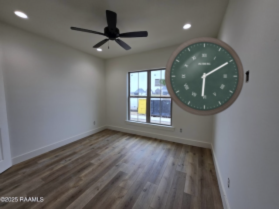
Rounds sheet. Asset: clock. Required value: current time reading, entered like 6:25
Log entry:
6:10
